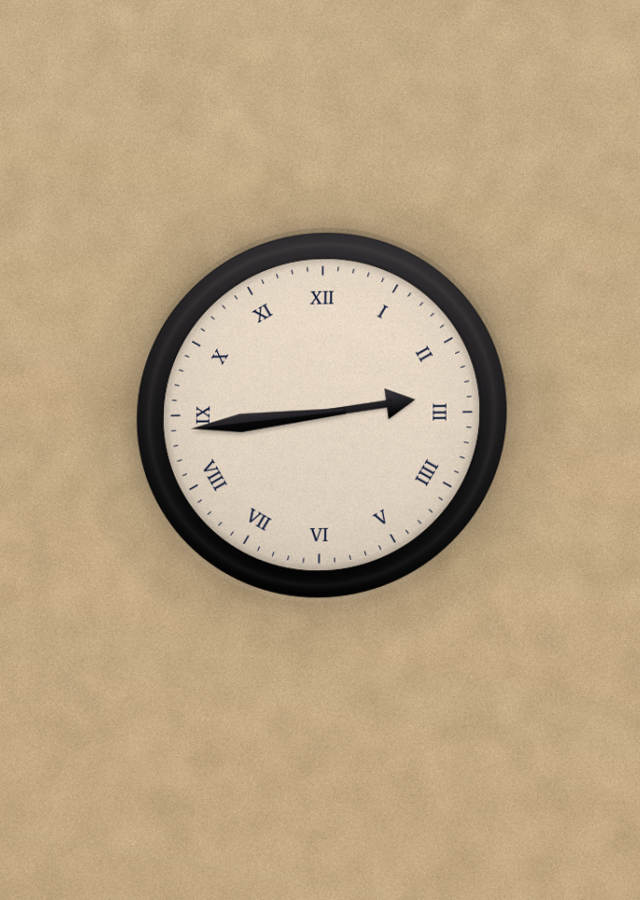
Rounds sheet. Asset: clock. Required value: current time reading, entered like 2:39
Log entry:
2:44
